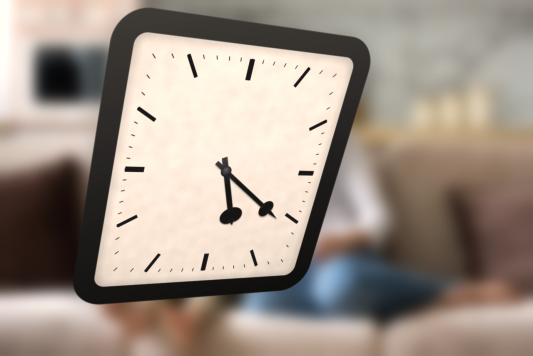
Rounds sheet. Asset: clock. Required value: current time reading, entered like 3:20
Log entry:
5:21
